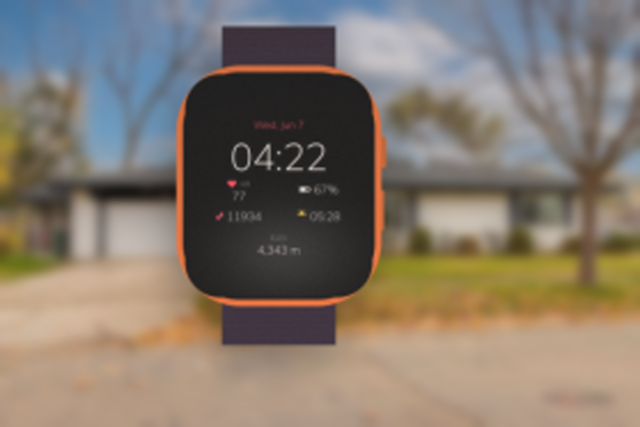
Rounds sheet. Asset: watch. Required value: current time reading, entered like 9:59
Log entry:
4:22
